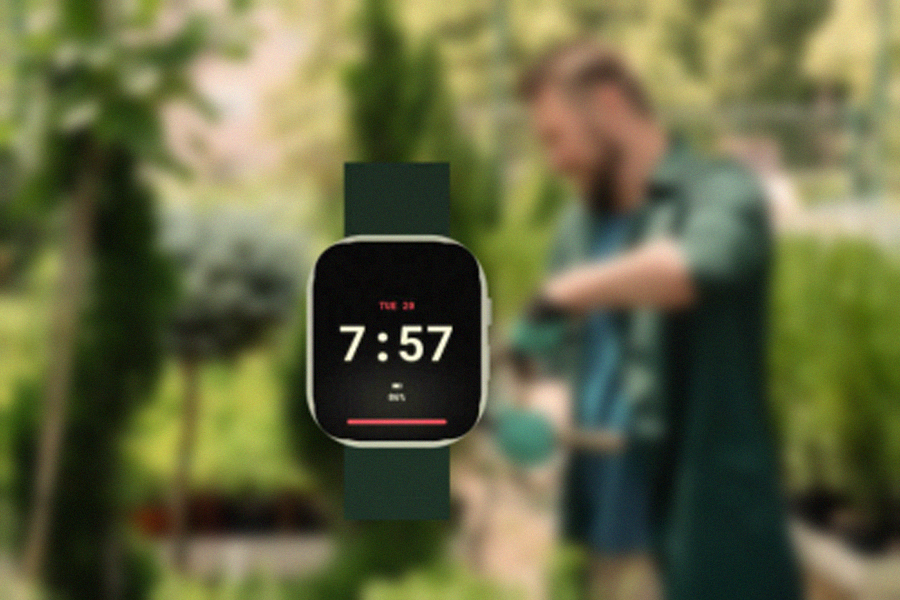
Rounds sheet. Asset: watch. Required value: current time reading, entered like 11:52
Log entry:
7:57
